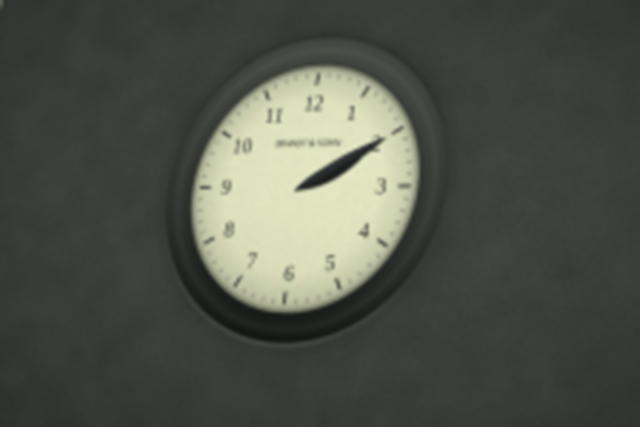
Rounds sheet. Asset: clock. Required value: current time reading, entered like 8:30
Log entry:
2:10
